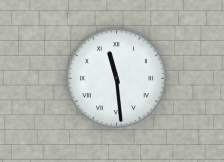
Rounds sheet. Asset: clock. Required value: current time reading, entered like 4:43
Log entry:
11:29
